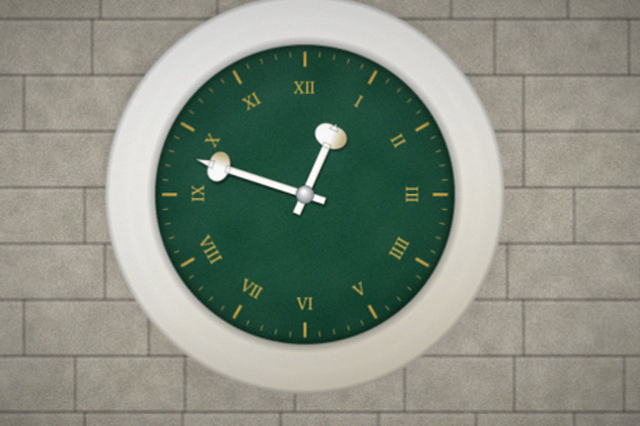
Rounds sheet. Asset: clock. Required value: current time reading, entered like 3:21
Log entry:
12:48
